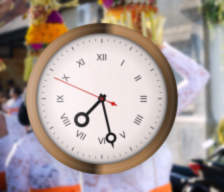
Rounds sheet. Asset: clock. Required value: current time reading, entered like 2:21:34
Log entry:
7:27:49
